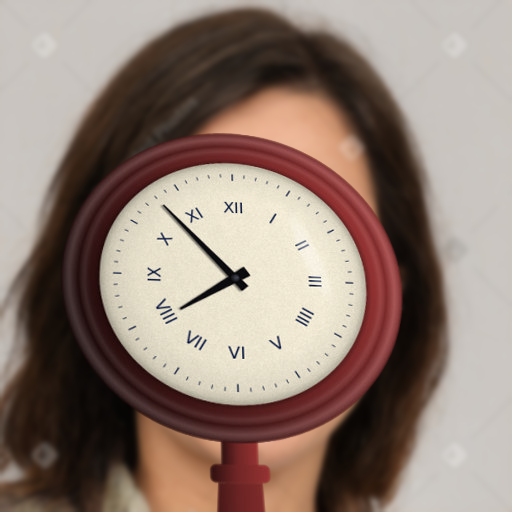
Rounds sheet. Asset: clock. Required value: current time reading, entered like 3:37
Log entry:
7:53
